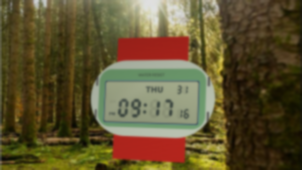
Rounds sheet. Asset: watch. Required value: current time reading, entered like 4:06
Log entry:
9:17
